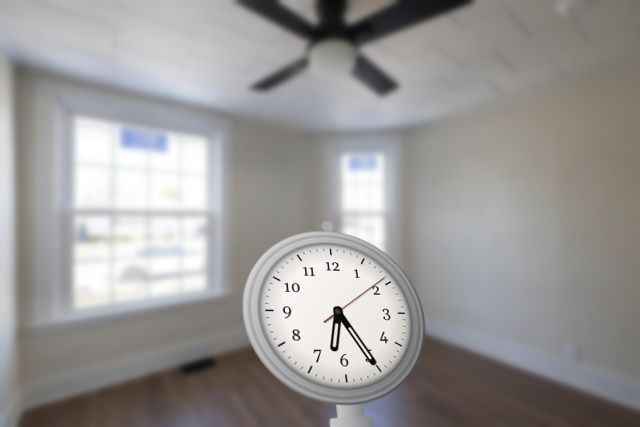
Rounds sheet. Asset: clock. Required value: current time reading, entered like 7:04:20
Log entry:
6:25:09
